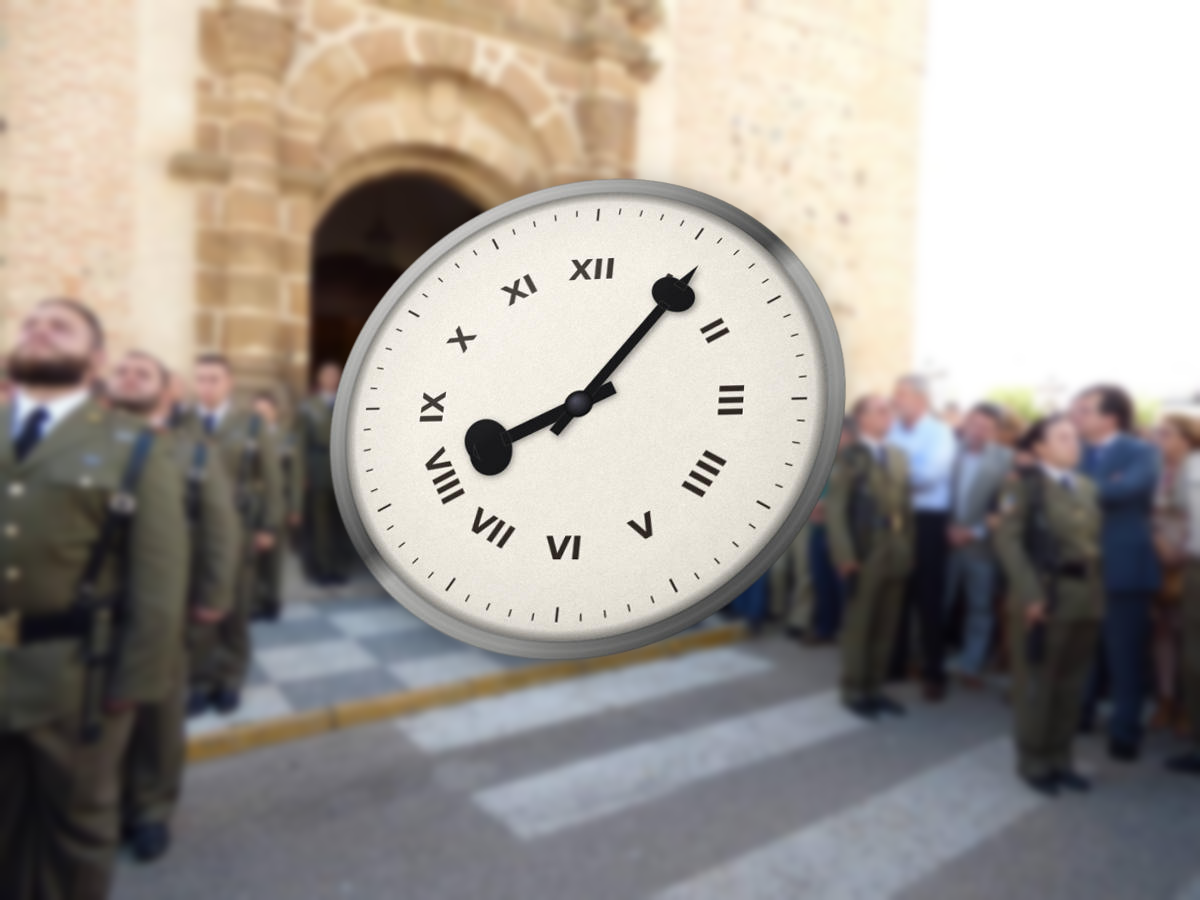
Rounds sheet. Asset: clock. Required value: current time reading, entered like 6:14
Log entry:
8:06
